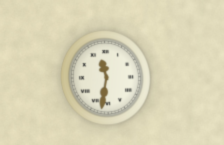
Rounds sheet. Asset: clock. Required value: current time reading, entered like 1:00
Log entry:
11:32
